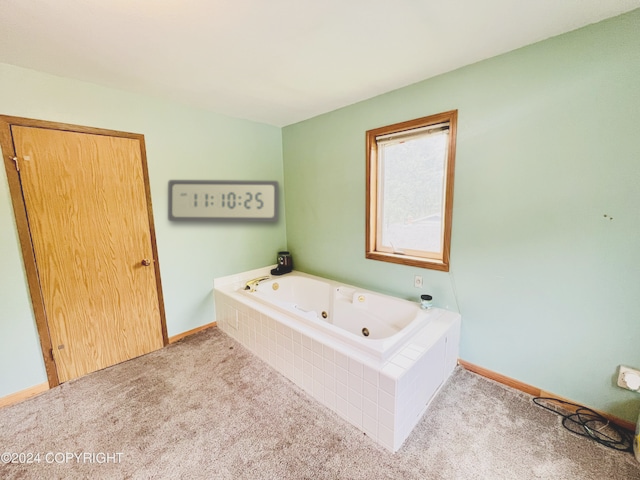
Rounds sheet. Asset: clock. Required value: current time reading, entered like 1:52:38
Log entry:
11:10:25
